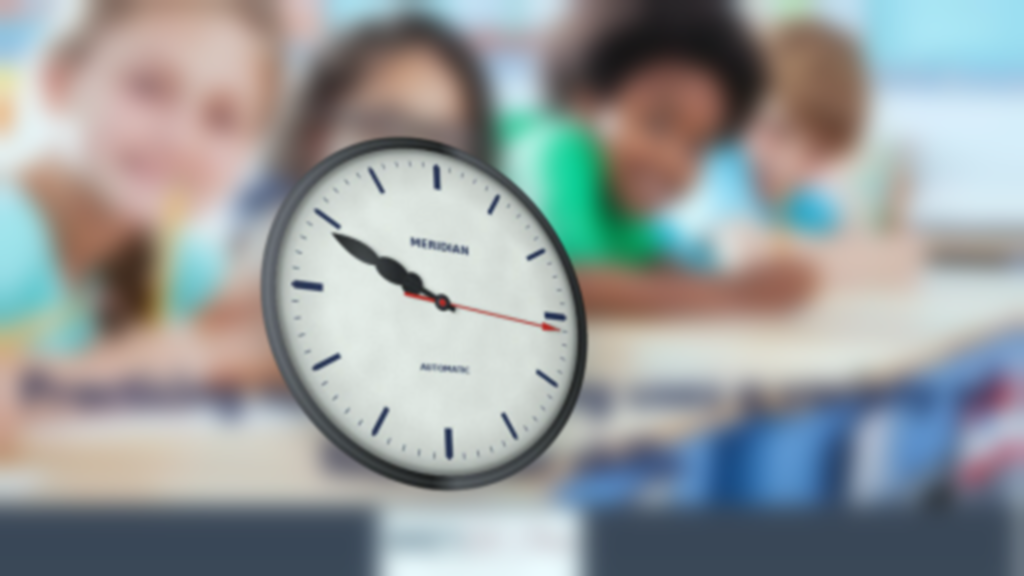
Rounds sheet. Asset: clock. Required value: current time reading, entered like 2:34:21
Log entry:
9:49:16
